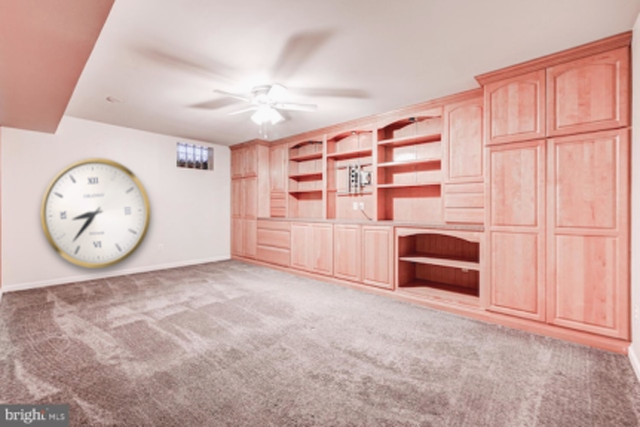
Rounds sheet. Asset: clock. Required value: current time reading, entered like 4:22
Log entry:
8:37
